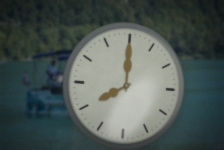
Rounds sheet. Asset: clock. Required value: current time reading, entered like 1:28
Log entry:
8:00
